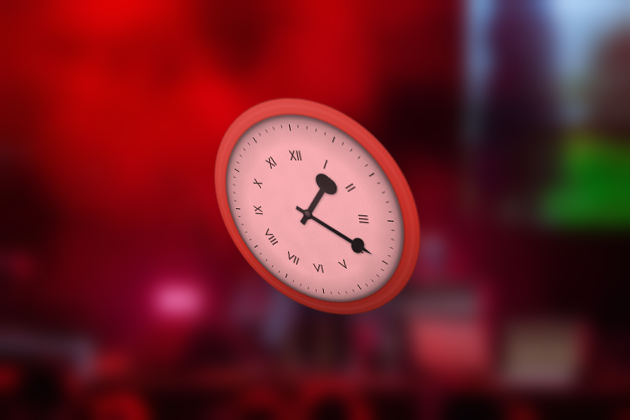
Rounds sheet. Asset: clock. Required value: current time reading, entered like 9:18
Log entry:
1:20
